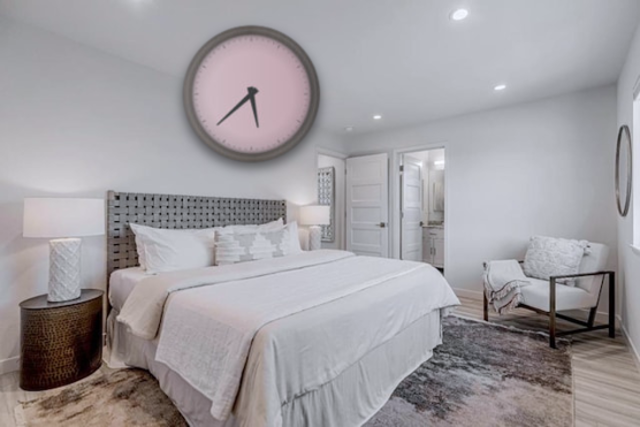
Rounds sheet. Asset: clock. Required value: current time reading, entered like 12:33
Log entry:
5:38
